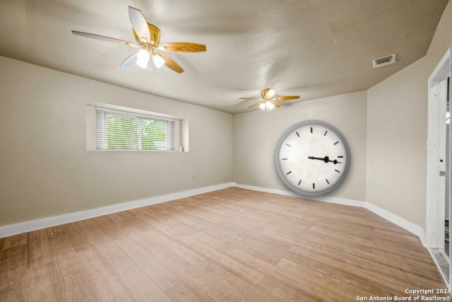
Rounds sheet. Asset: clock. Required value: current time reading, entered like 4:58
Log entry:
3:17
